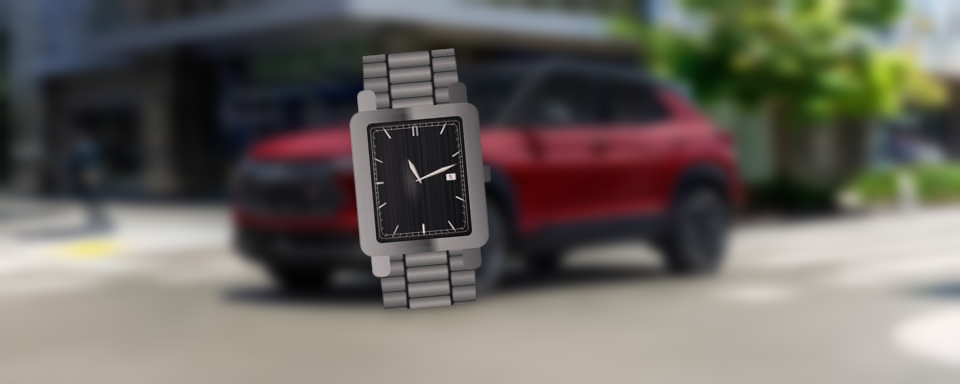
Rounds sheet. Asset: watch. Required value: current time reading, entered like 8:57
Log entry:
11:12
